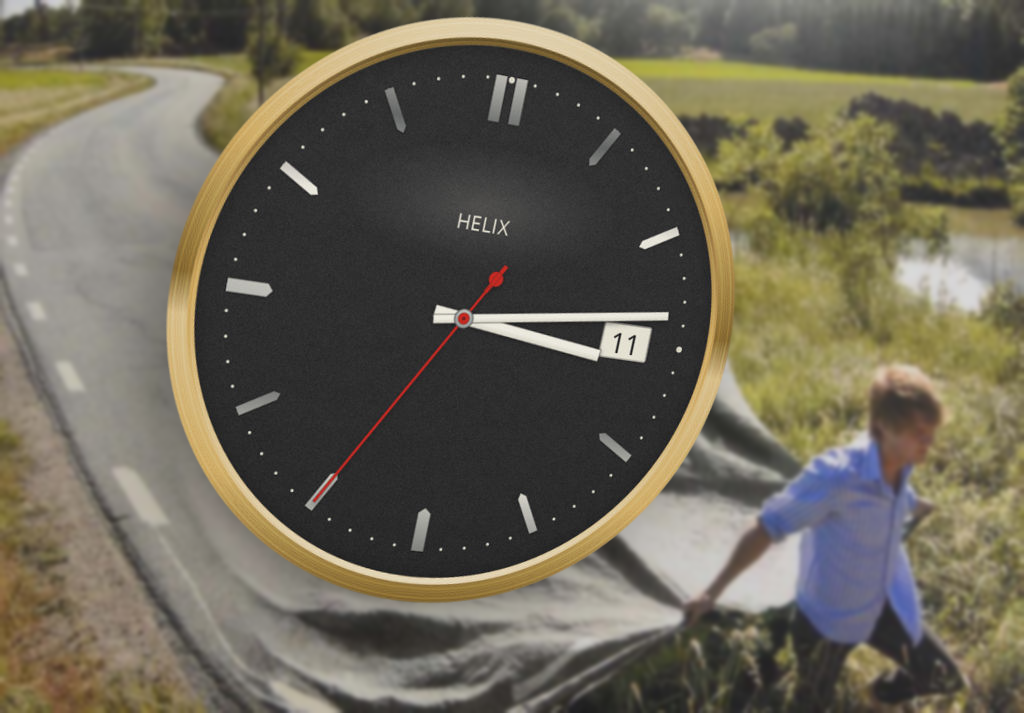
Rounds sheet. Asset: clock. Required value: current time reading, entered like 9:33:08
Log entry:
3:13:35
